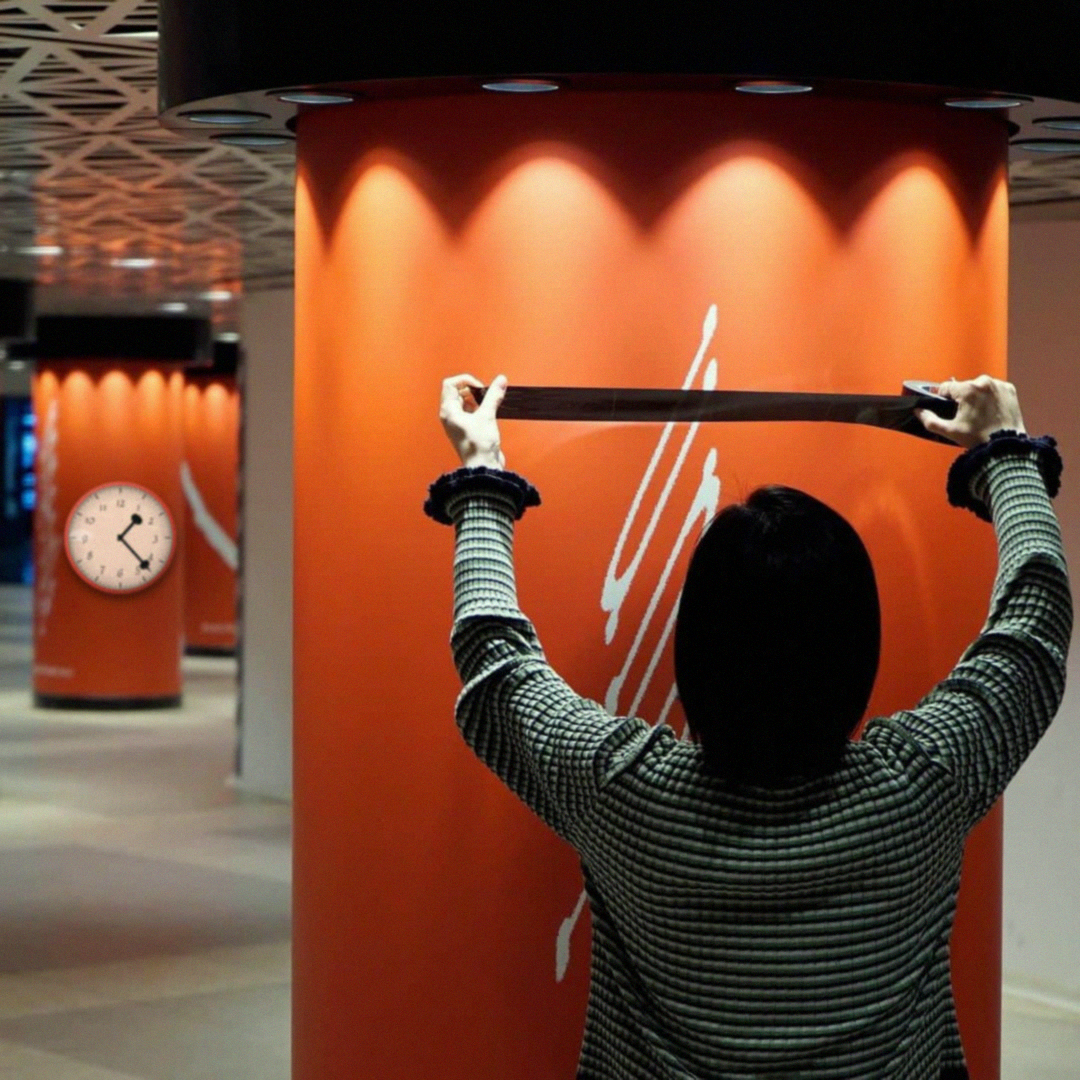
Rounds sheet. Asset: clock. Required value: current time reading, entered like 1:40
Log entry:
1:23
